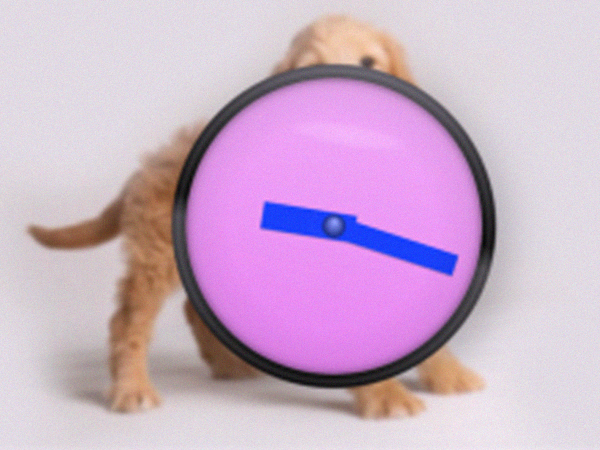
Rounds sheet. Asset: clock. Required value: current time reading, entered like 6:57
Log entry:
9:18
